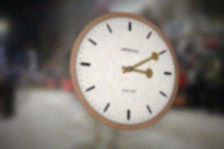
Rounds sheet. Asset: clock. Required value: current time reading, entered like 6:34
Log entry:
3:10
